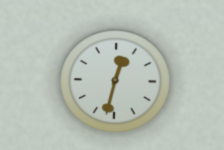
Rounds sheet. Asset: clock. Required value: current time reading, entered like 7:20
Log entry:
12:32
